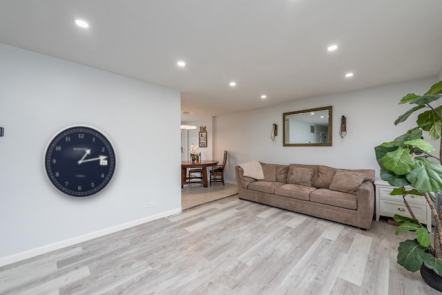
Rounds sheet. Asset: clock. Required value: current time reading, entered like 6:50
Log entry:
1:13
